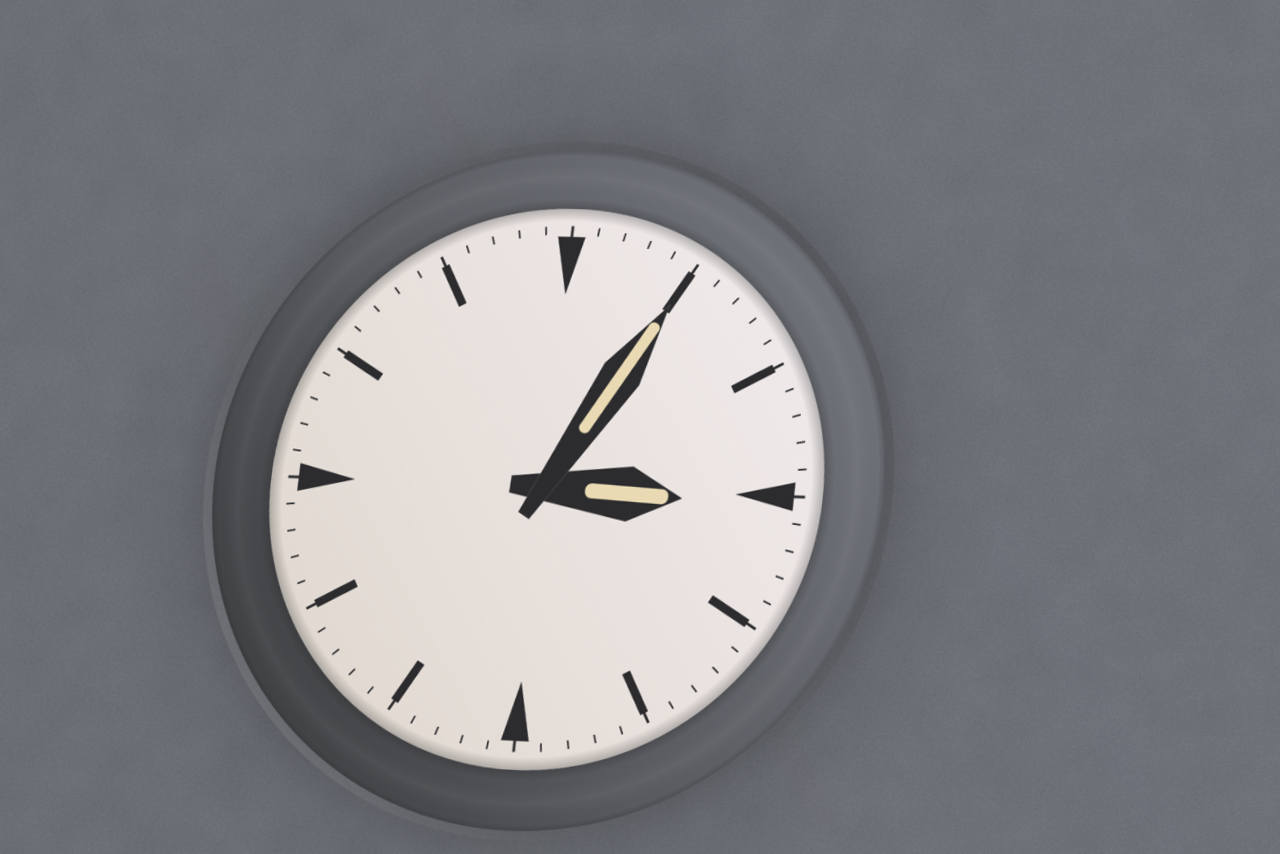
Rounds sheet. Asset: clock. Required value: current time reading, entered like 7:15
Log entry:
3:05
